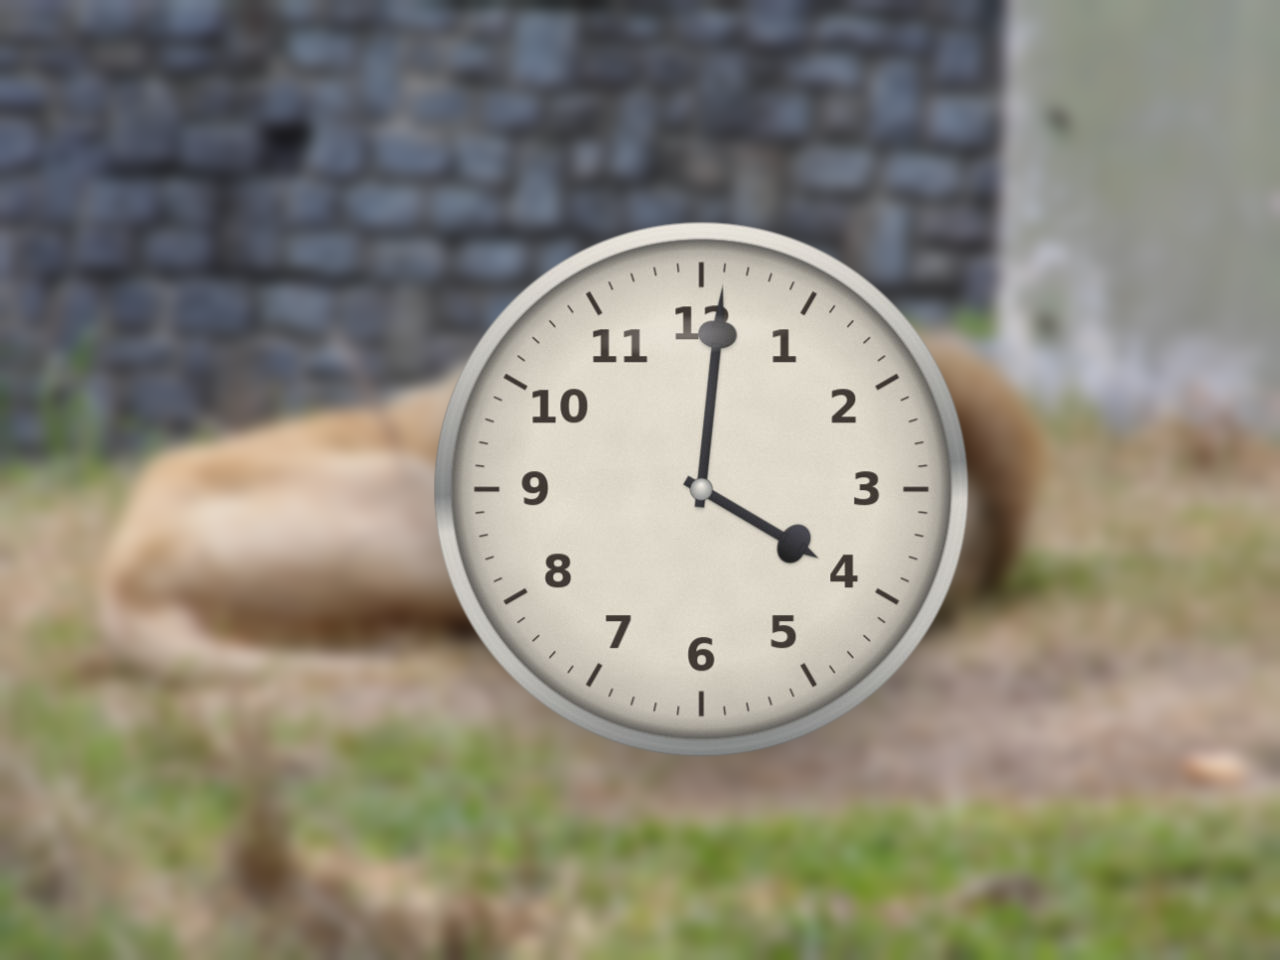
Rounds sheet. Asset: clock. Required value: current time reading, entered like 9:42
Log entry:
4:01
